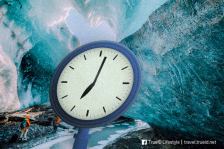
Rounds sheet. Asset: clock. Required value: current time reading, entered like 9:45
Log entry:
7:02
